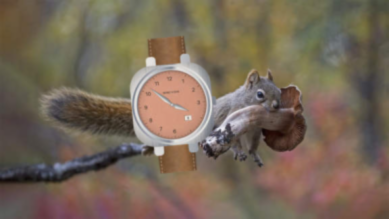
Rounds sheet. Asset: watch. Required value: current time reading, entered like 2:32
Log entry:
3:52
